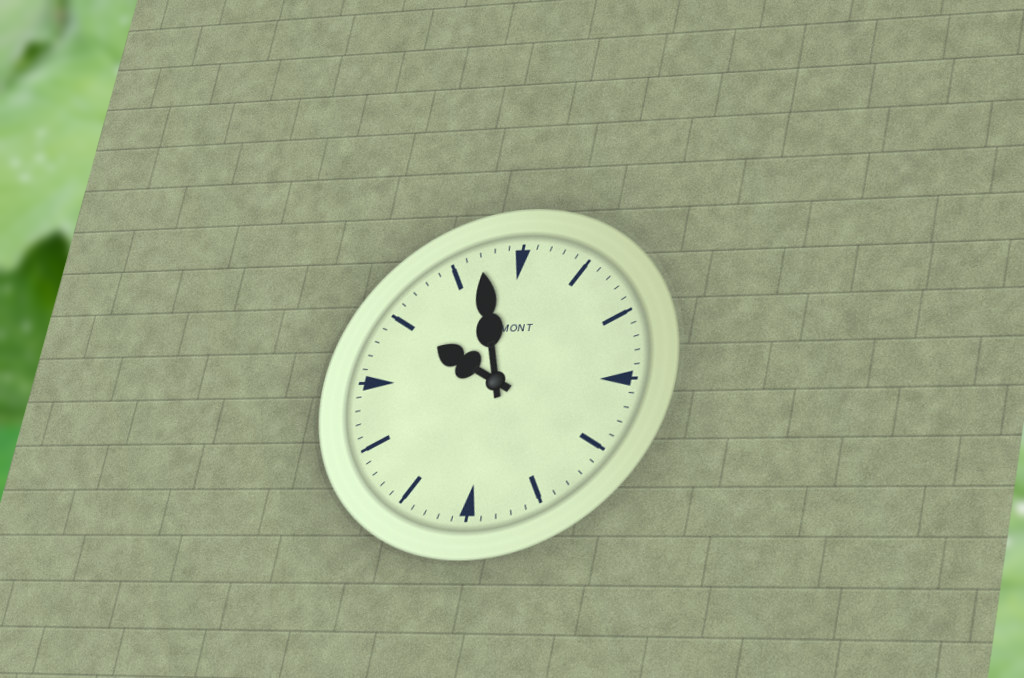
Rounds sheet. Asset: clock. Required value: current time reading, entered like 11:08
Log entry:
9:57
